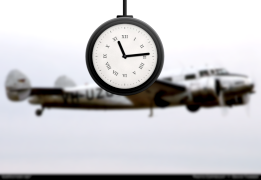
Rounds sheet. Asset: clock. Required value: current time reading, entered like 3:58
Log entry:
11:14
